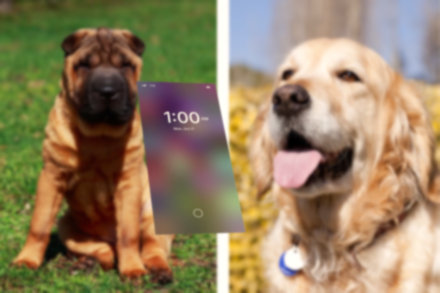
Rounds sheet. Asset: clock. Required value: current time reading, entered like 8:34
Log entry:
1:00
